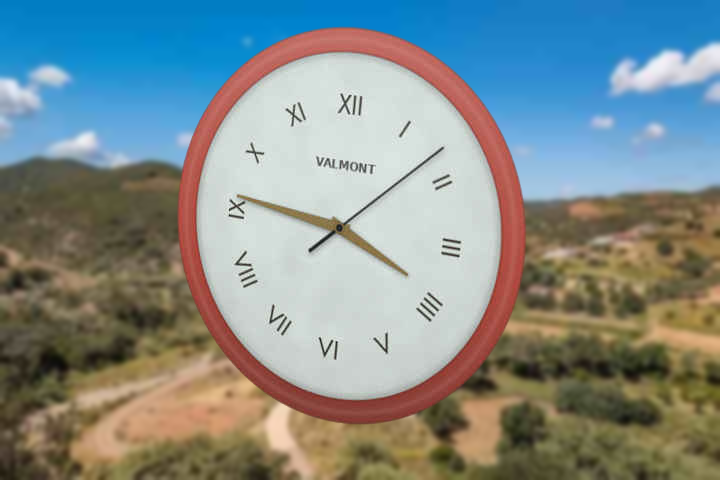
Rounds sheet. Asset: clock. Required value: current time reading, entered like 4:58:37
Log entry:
3:46:08
